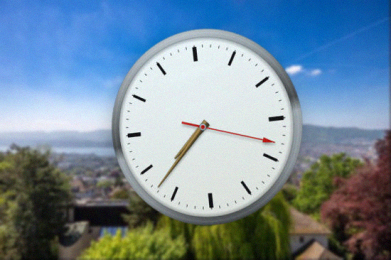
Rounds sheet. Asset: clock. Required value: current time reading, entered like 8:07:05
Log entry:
7:37:18
